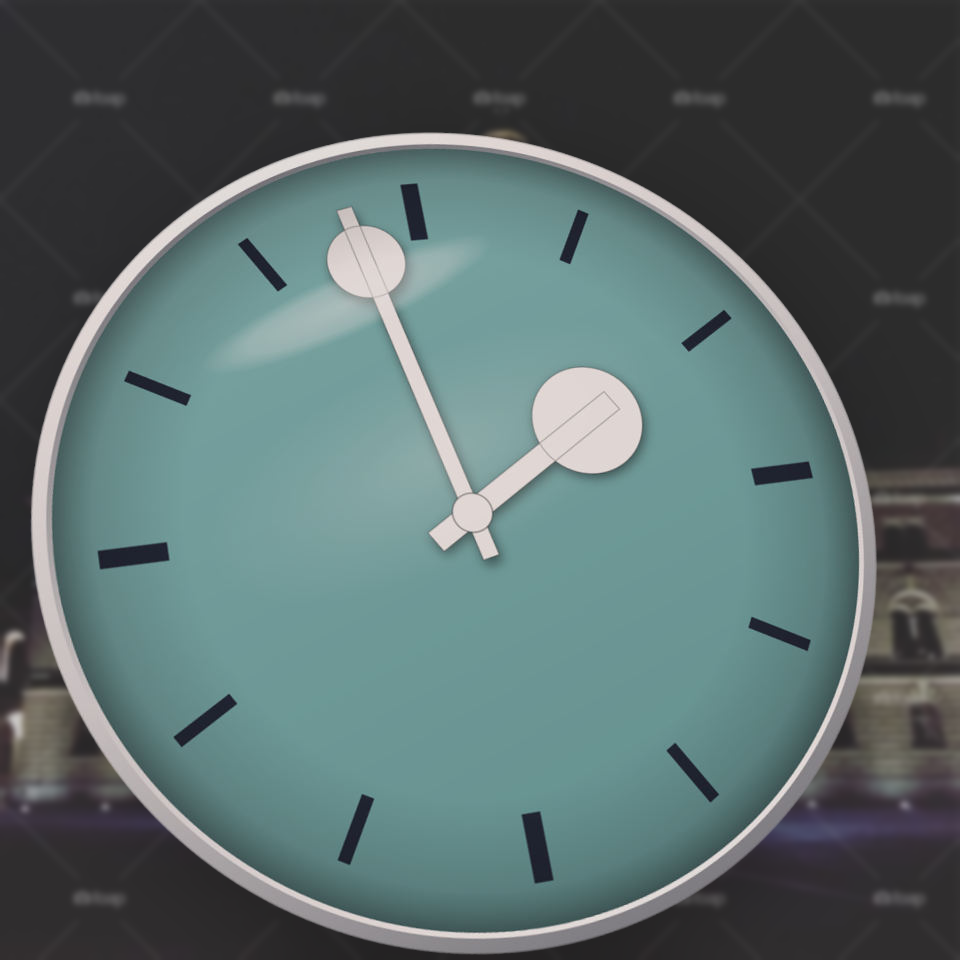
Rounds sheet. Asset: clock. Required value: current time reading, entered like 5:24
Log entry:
1:58
